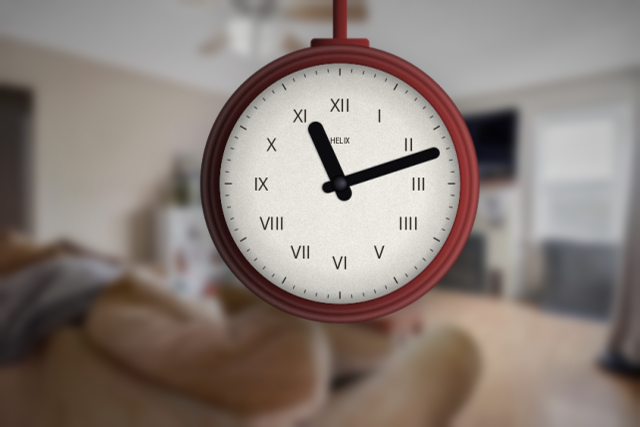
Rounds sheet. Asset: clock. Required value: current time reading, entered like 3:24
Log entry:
11:12
